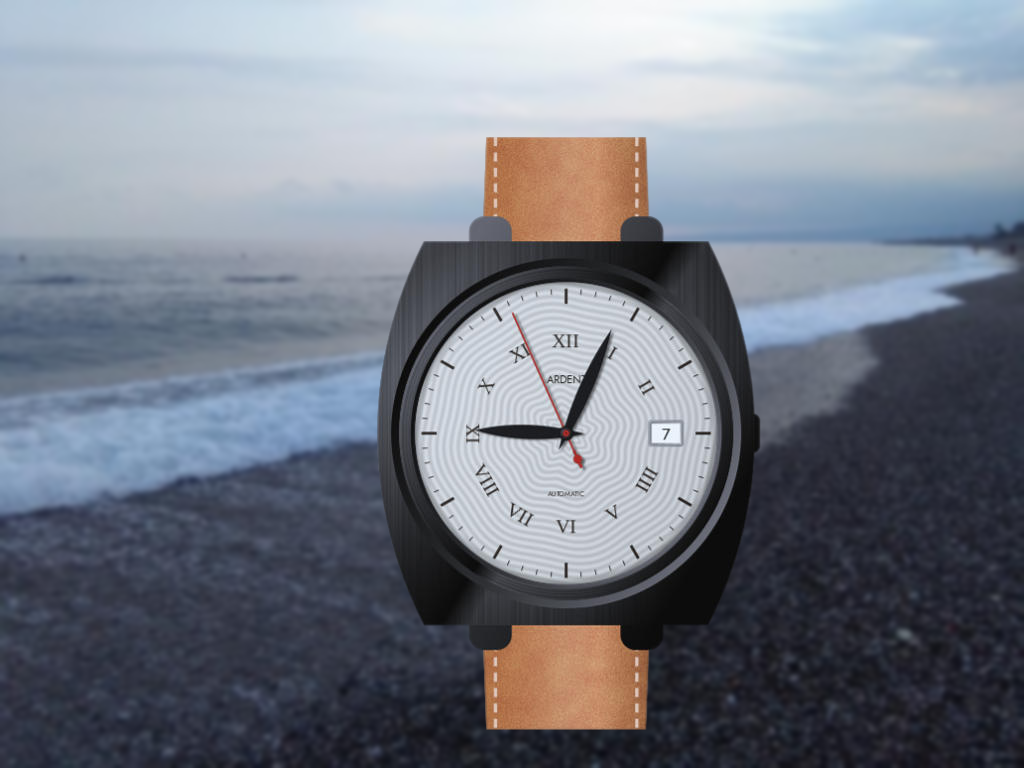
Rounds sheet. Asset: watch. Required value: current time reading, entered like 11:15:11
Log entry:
9:03:56
